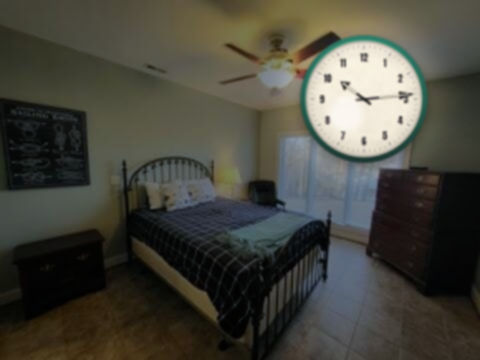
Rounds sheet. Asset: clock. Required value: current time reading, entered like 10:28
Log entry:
10:14
